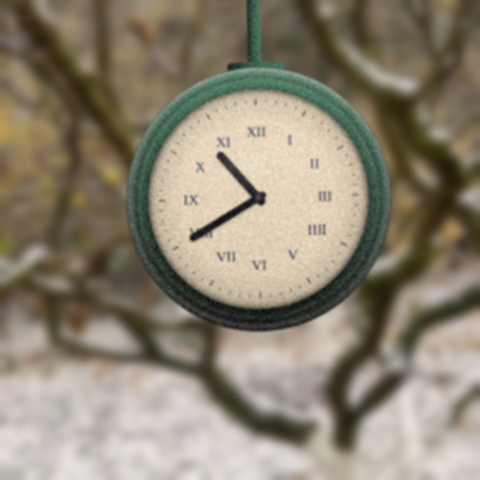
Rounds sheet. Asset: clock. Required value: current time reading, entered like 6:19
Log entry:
10:40
